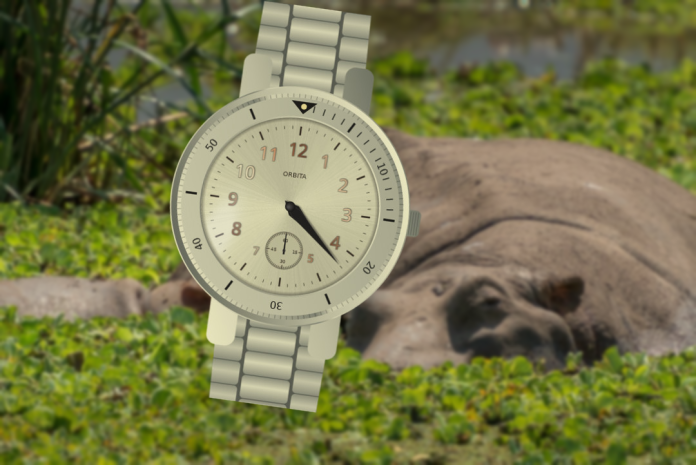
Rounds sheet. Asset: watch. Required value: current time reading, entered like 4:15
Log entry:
4:22
